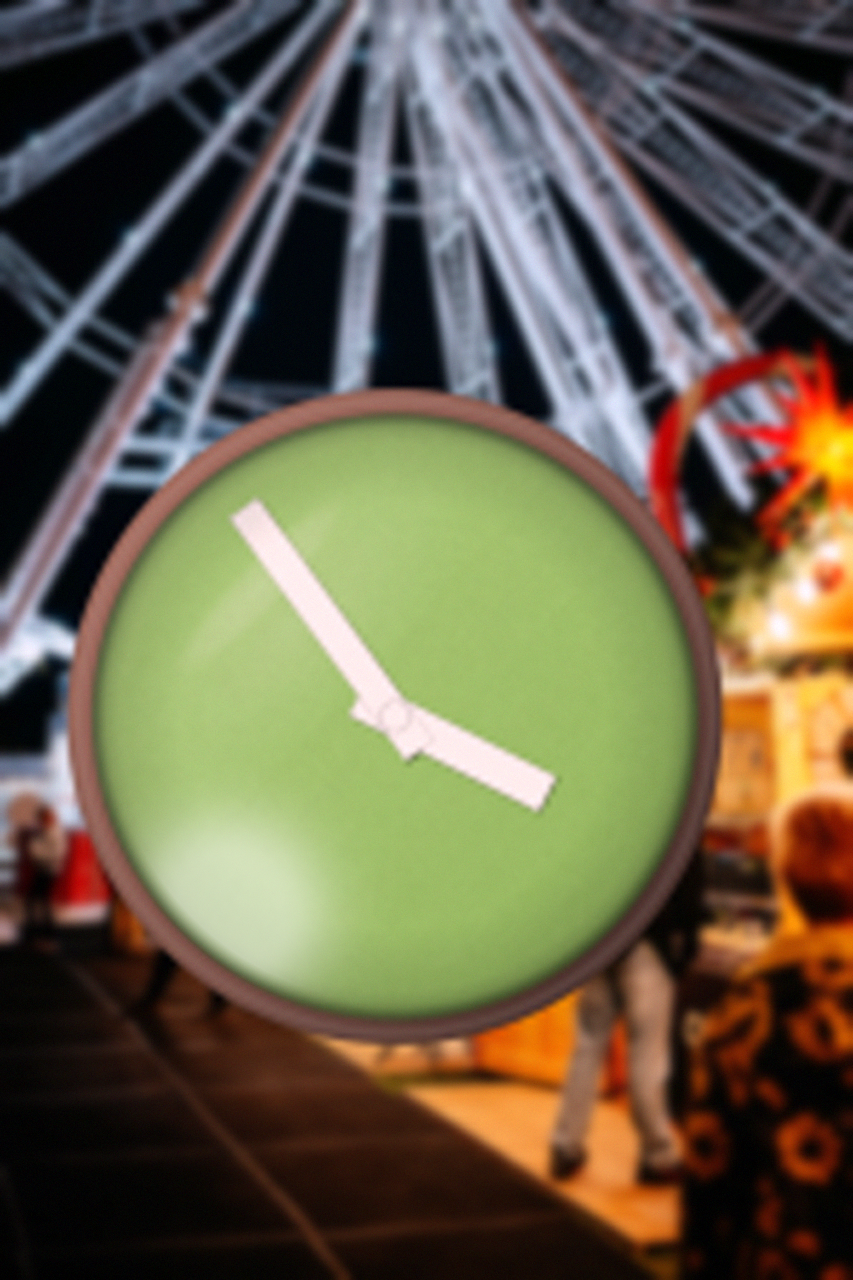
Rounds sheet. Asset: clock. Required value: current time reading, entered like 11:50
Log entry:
3:54
